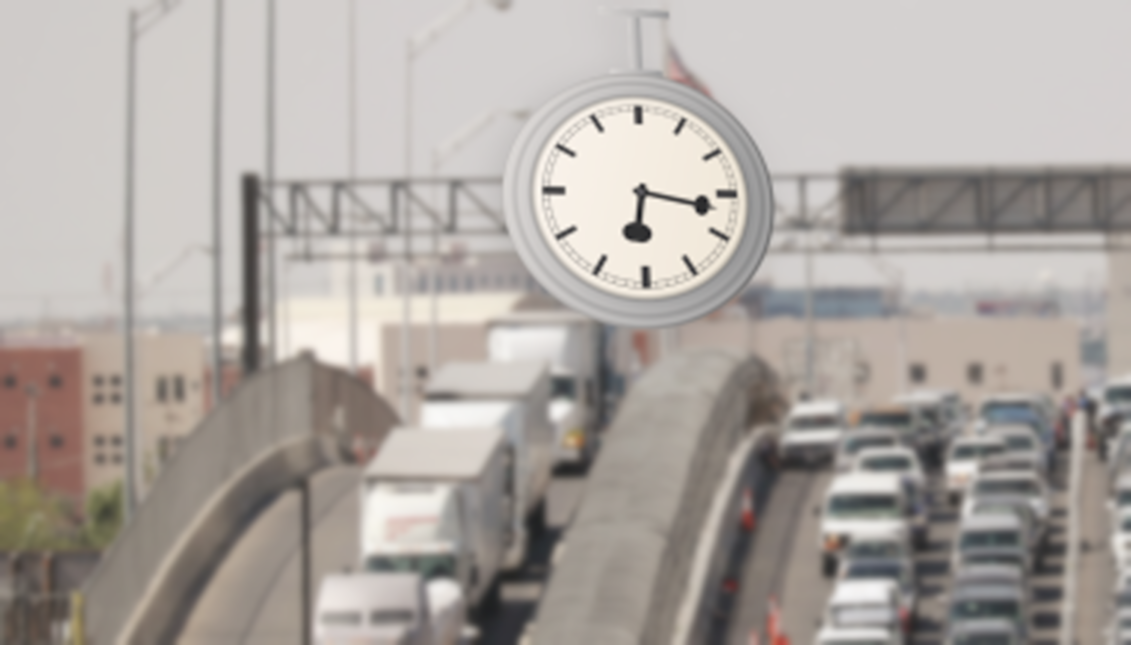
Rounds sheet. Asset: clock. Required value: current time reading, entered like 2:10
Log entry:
6:17
